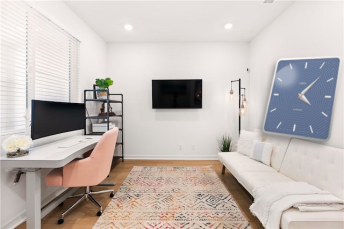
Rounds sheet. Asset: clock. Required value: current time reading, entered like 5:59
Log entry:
4:07
